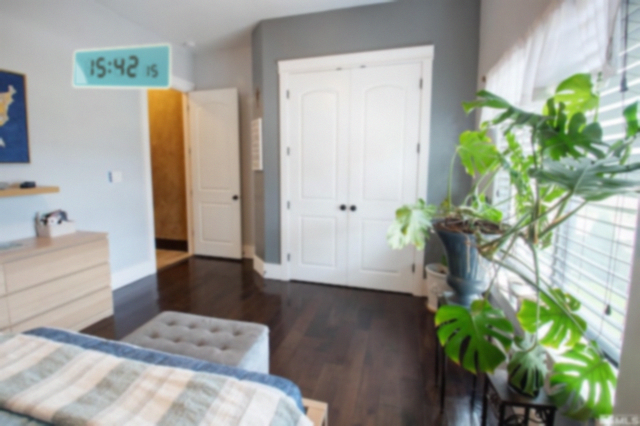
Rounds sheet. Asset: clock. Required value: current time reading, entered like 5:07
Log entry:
15:42
